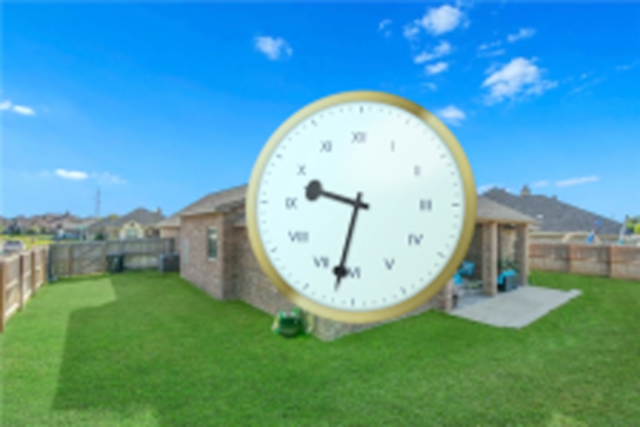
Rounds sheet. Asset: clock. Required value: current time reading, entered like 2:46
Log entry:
9:32
